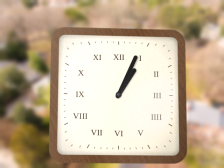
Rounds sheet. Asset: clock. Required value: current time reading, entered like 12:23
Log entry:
1:04
